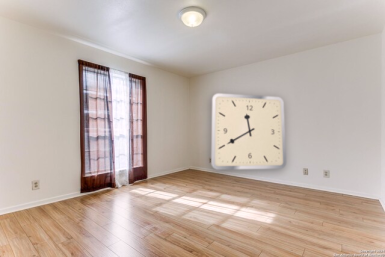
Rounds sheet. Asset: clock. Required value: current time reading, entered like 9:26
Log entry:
11:40
